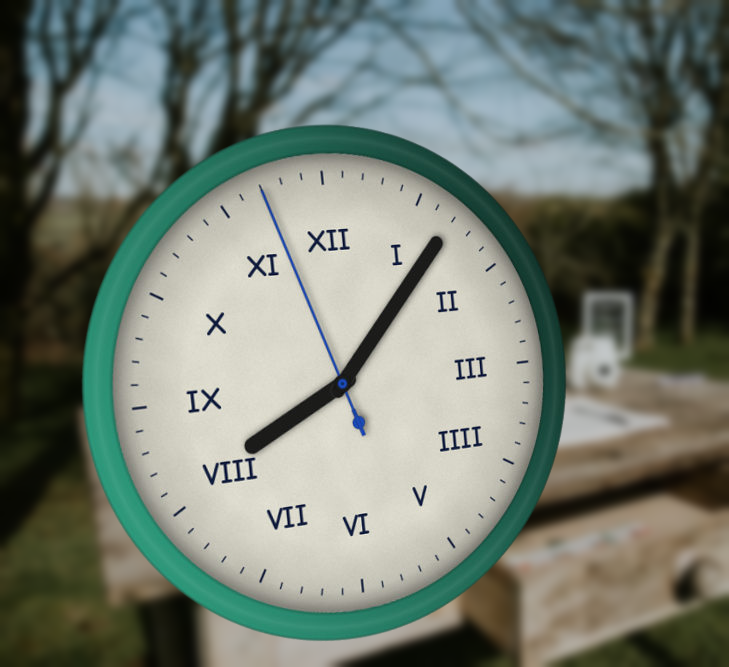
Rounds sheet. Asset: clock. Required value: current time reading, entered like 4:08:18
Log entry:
8:06:57
